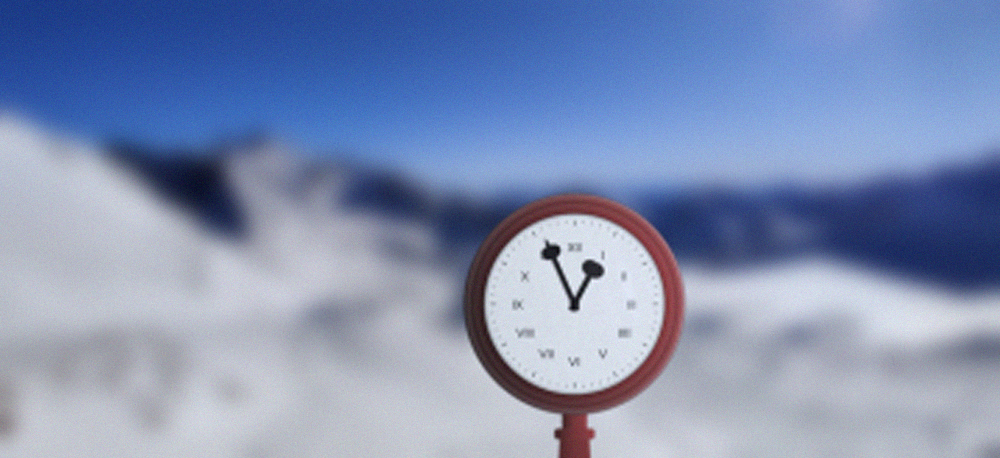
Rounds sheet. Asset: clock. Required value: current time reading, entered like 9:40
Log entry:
12:56
